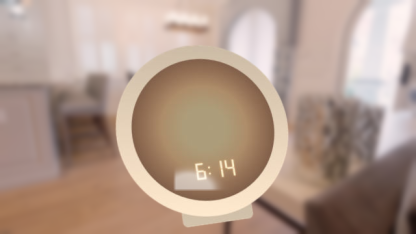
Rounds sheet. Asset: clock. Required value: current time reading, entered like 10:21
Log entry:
6:14
